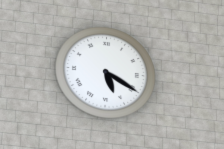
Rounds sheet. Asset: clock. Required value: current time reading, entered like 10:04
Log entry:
5:20
